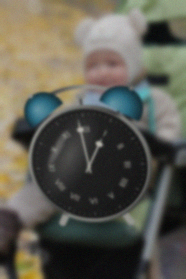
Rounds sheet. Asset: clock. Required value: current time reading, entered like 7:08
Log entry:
12:59
